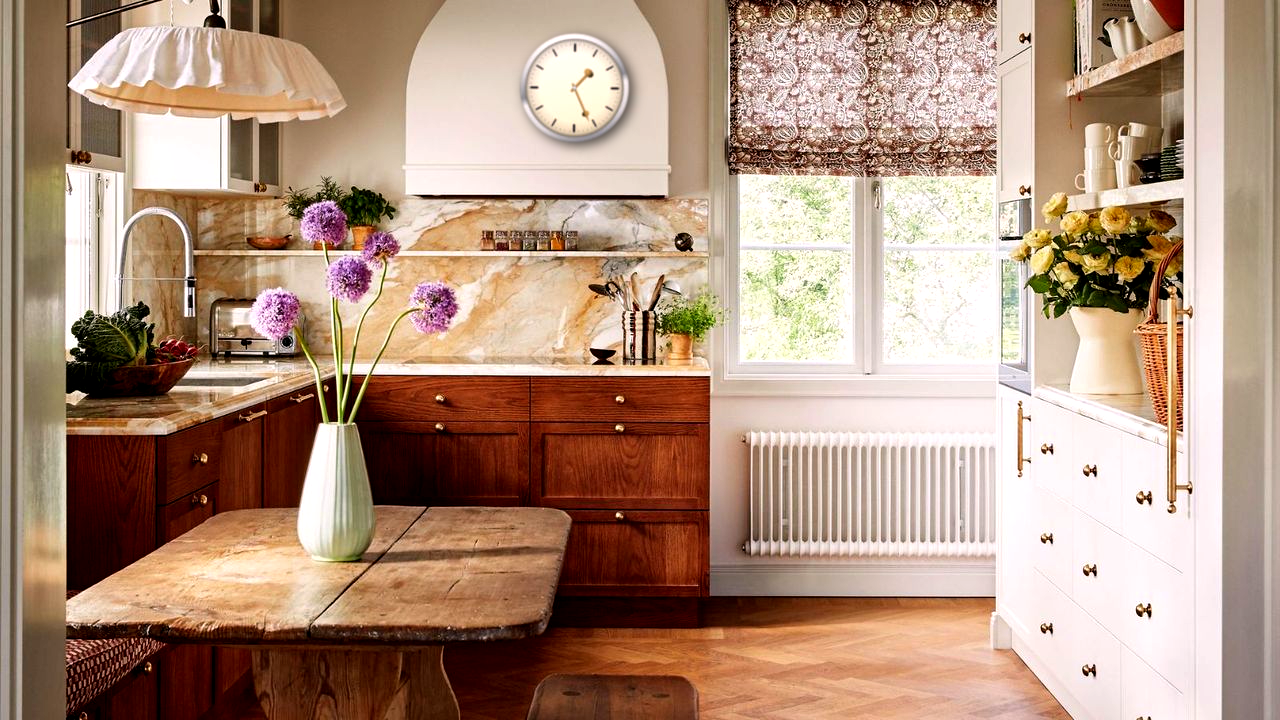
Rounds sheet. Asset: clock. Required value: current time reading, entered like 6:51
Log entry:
1:26
